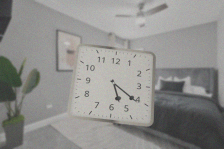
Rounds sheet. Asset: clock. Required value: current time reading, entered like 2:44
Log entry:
5:21
